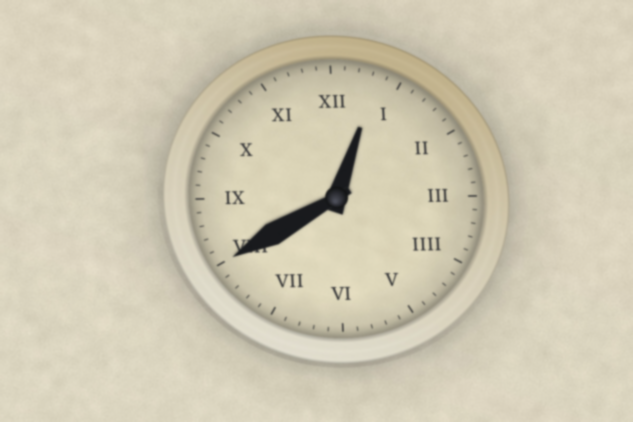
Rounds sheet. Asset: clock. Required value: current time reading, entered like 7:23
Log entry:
12:40
